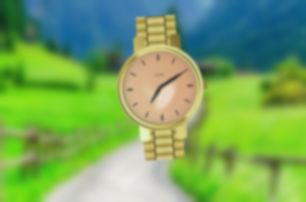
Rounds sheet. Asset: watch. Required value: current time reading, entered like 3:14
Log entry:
7:10
